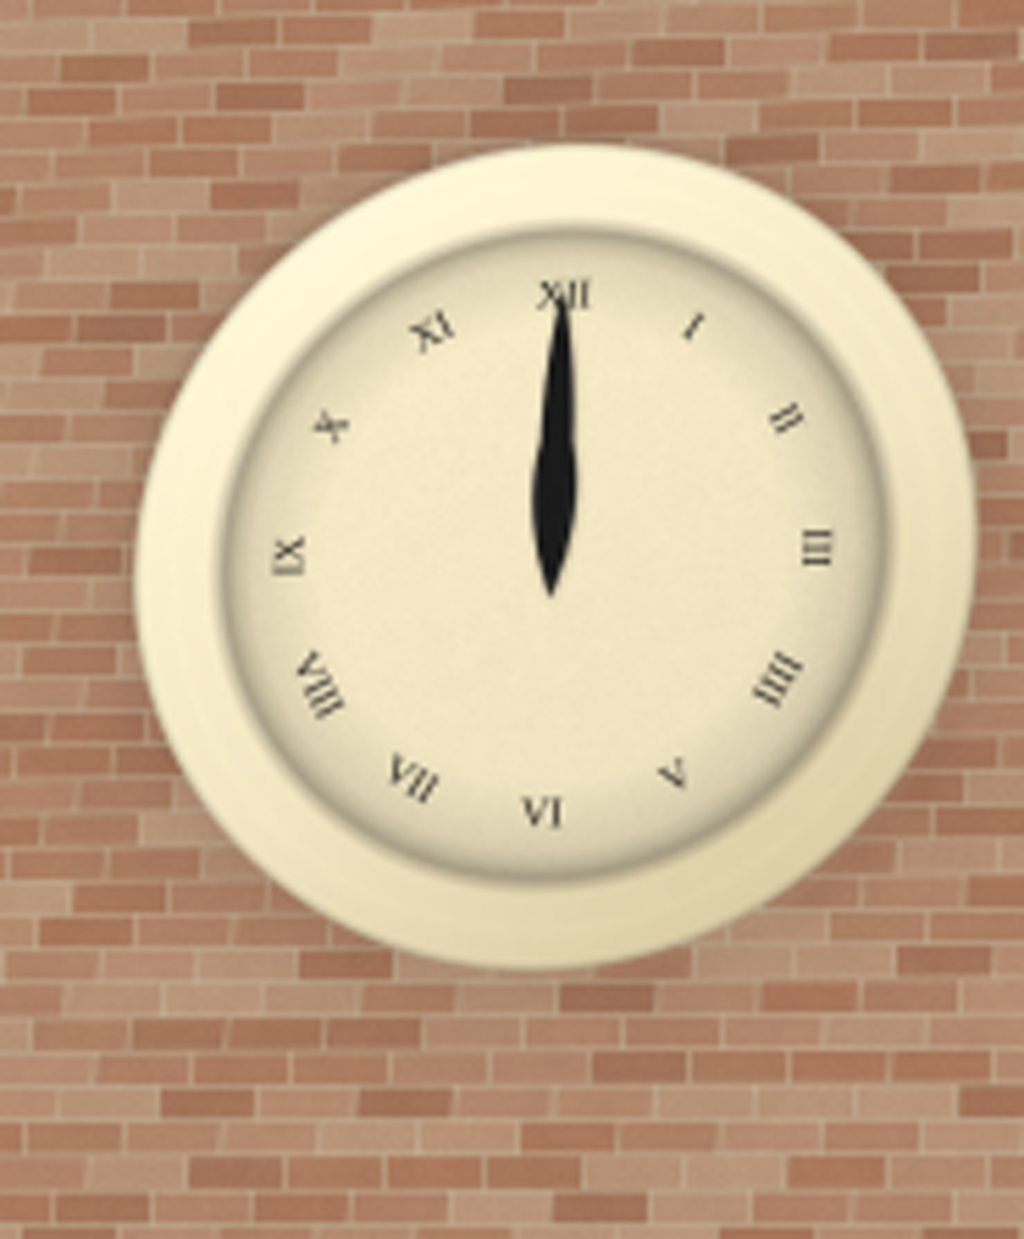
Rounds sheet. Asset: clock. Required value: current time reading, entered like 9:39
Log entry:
12:00
